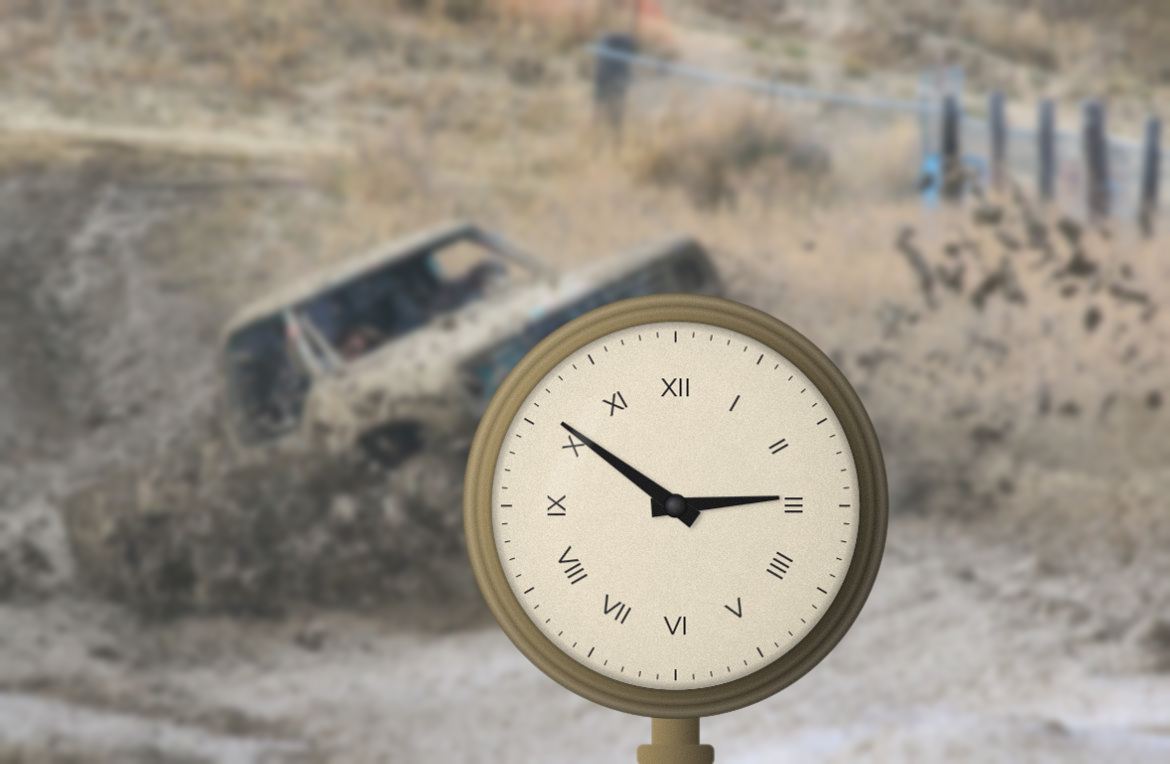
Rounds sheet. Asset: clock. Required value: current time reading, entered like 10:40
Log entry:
2:51
